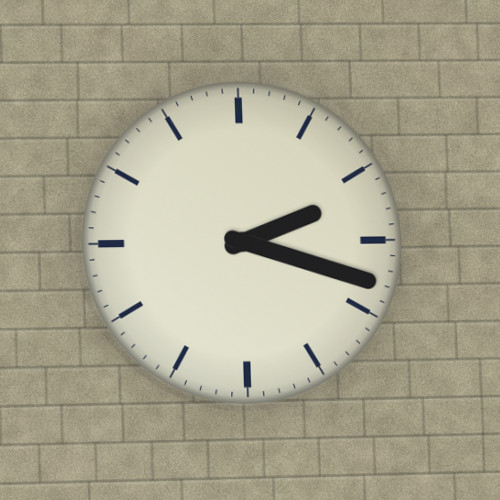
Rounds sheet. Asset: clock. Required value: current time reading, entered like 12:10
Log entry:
2:18
